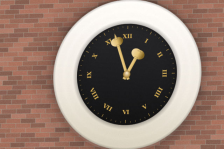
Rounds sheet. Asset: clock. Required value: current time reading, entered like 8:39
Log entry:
12:57
